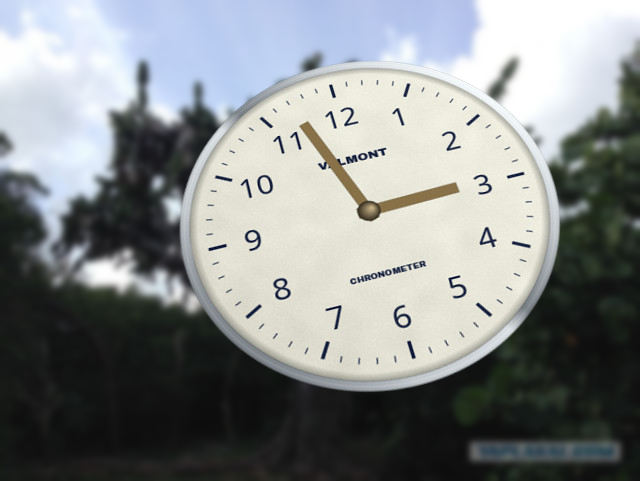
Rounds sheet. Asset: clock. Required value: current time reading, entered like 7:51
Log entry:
2:57
